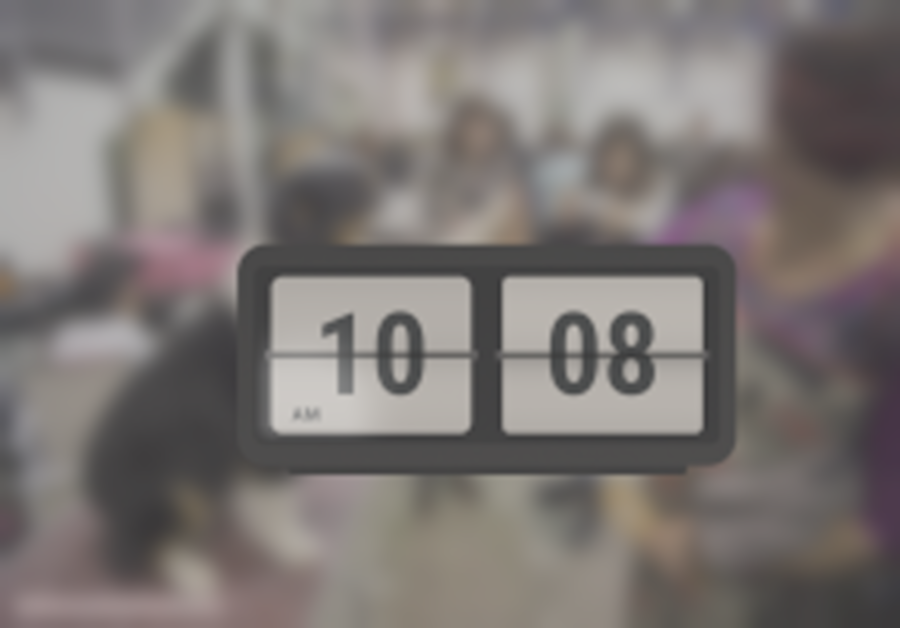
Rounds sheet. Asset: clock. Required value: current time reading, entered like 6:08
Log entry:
10:08
